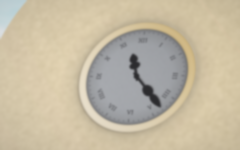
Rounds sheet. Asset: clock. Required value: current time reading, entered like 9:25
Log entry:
11:23
